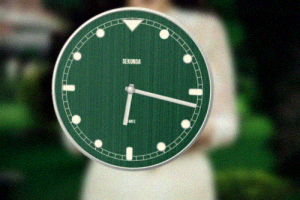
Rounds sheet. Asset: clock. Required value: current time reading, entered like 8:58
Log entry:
6:17
